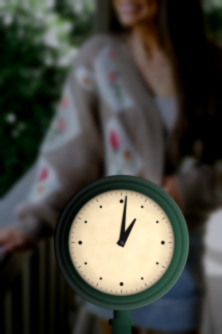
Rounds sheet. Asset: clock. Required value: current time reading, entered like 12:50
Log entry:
1:01
